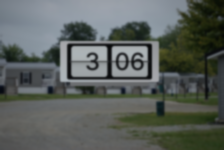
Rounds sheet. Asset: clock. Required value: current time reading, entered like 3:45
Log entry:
3:06
